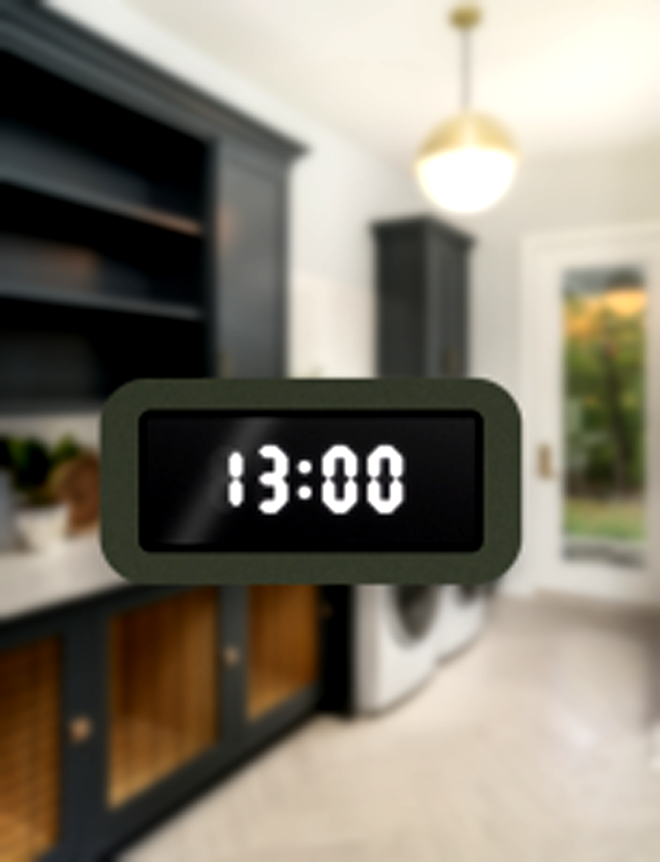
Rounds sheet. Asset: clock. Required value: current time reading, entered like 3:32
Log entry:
13:00
